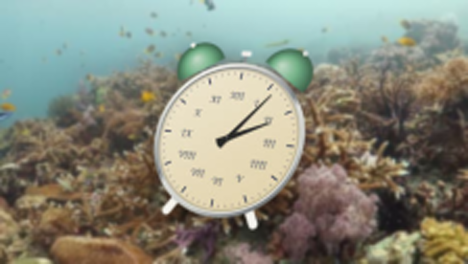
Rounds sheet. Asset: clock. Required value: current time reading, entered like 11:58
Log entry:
2:06
